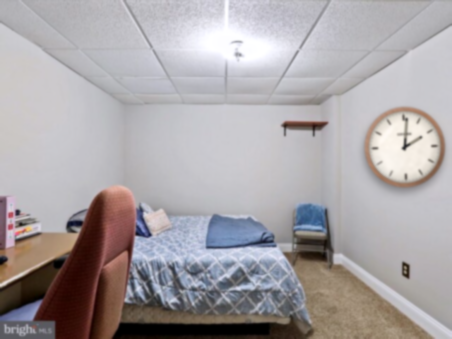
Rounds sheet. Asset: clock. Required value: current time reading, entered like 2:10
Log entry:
2:01
